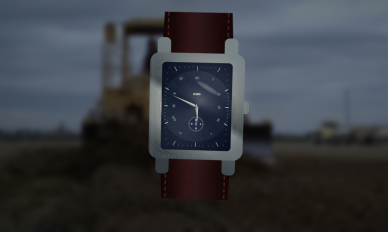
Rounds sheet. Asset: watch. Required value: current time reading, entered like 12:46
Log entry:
5:49
